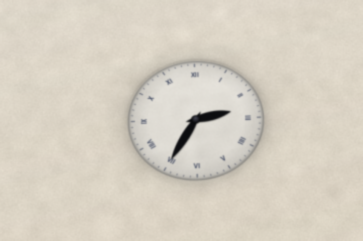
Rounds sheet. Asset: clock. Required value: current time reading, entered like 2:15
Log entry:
2:35
